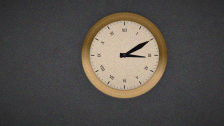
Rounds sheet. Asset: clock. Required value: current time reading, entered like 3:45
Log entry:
3:10
